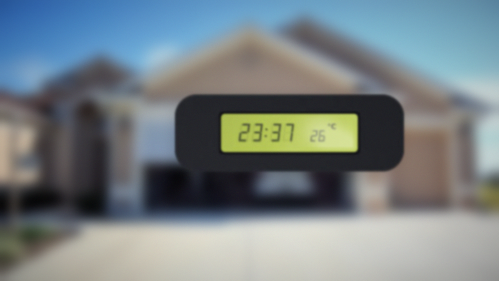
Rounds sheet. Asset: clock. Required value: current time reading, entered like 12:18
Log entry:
23:37
